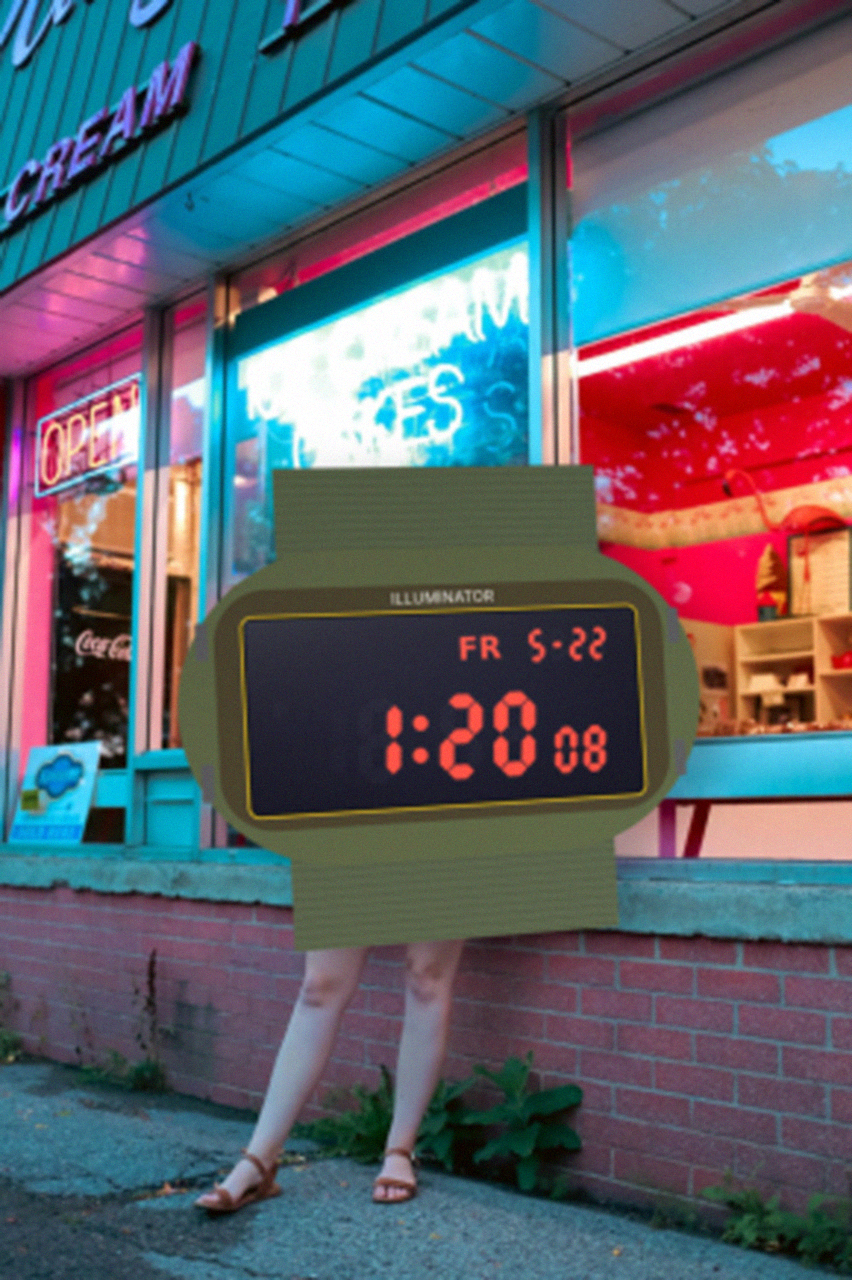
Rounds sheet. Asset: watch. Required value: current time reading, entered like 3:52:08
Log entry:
1:20:08
